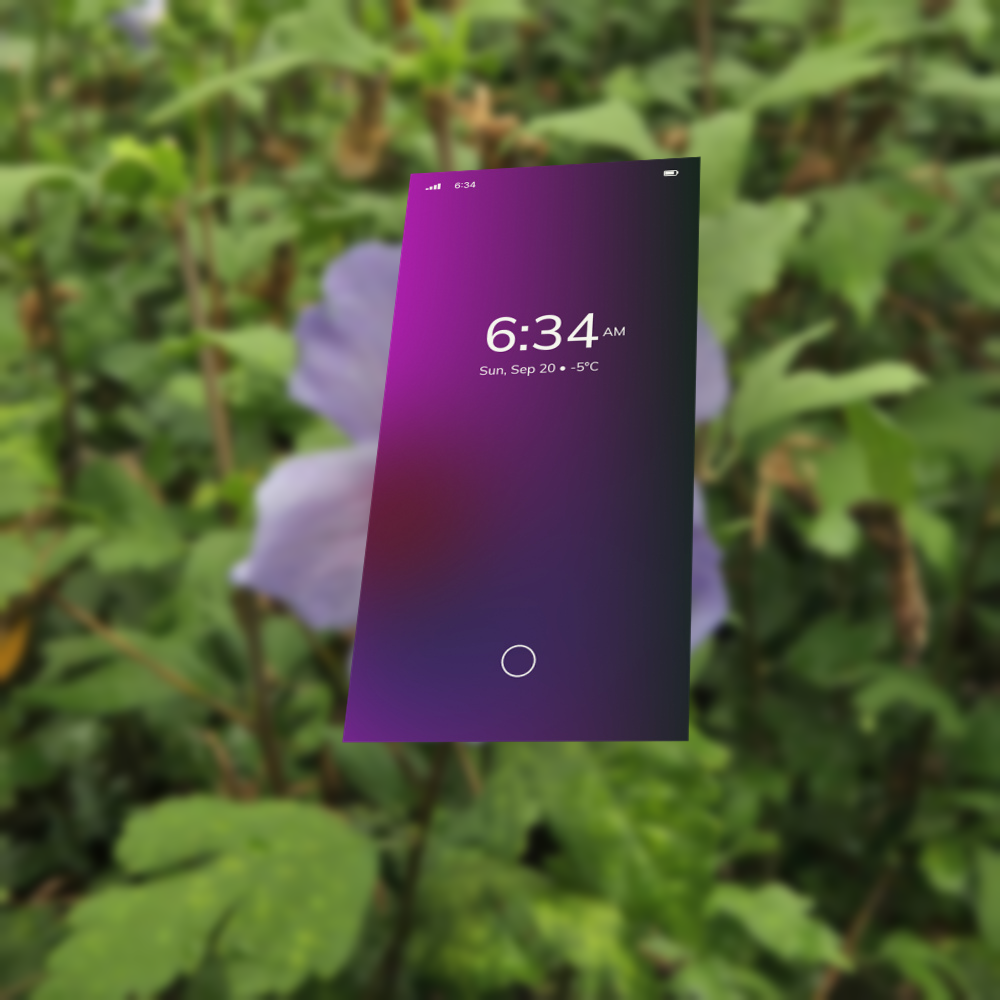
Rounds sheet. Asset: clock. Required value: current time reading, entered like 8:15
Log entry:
6:34
